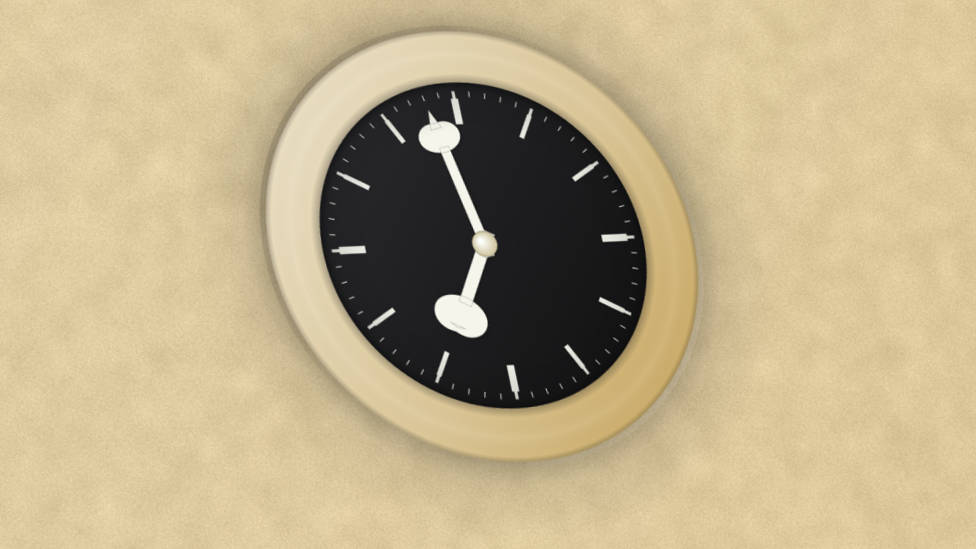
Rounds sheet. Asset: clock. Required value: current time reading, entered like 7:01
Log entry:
6:58
